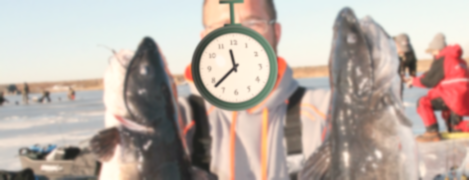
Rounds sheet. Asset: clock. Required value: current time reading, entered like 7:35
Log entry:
11:38
